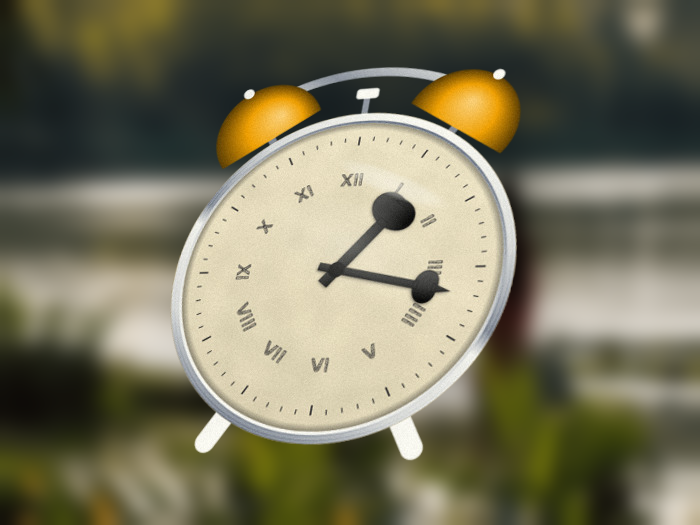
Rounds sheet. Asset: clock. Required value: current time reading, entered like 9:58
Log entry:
1:17
